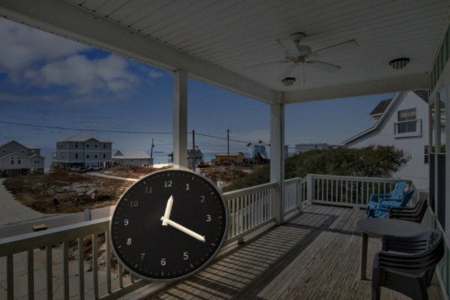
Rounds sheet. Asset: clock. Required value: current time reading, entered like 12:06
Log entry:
12:20
